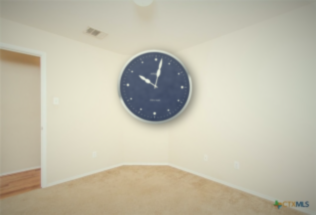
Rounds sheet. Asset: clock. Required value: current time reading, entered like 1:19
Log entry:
10:02
